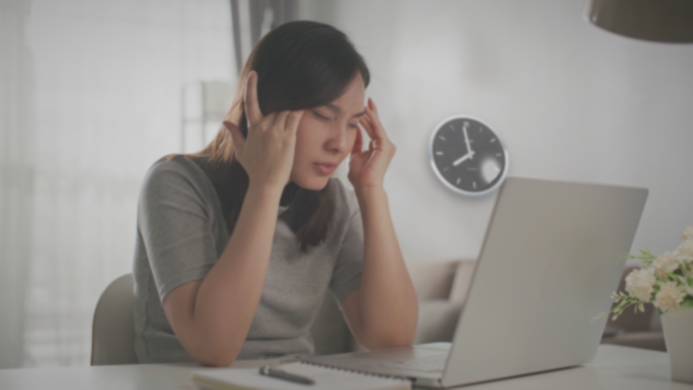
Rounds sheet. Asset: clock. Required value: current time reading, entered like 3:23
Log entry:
7:59
